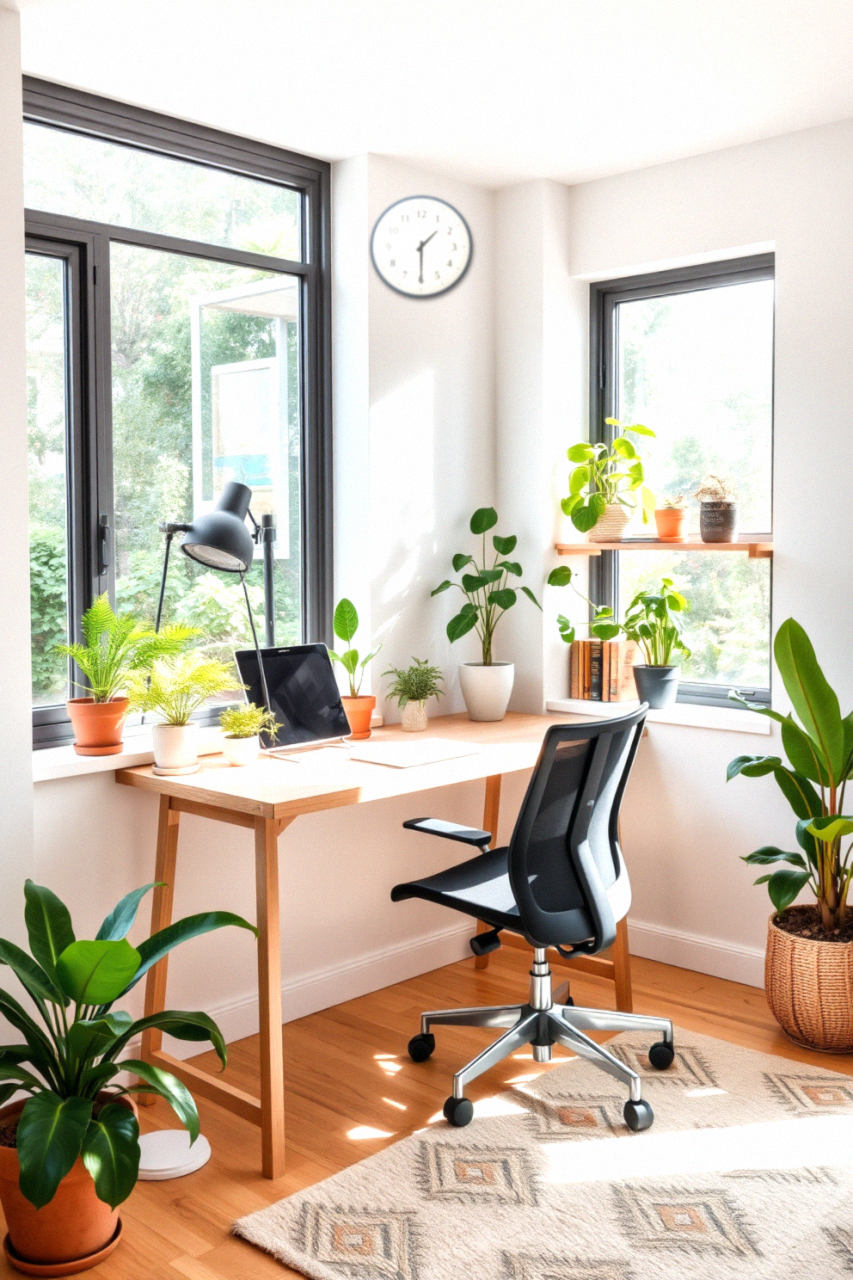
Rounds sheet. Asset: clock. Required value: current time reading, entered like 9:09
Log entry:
1:30
